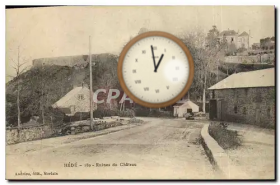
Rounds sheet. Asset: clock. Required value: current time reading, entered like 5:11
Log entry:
12:59
